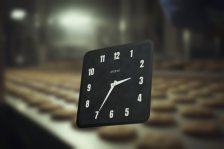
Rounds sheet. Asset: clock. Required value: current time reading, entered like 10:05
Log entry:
2:35
